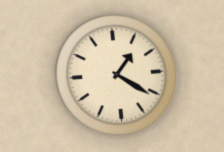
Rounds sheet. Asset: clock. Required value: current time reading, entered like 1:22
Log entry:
1:21
